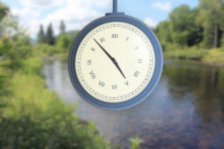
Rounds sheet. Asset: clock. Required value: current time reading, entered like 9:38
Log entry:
4:53
